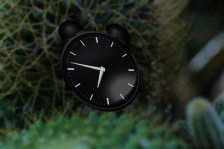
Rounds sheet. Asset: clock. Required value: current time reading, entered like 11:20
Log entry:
6:47
